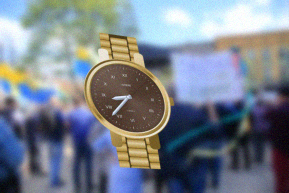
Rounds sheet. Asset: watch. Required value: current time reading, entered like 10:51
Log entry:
8:37
